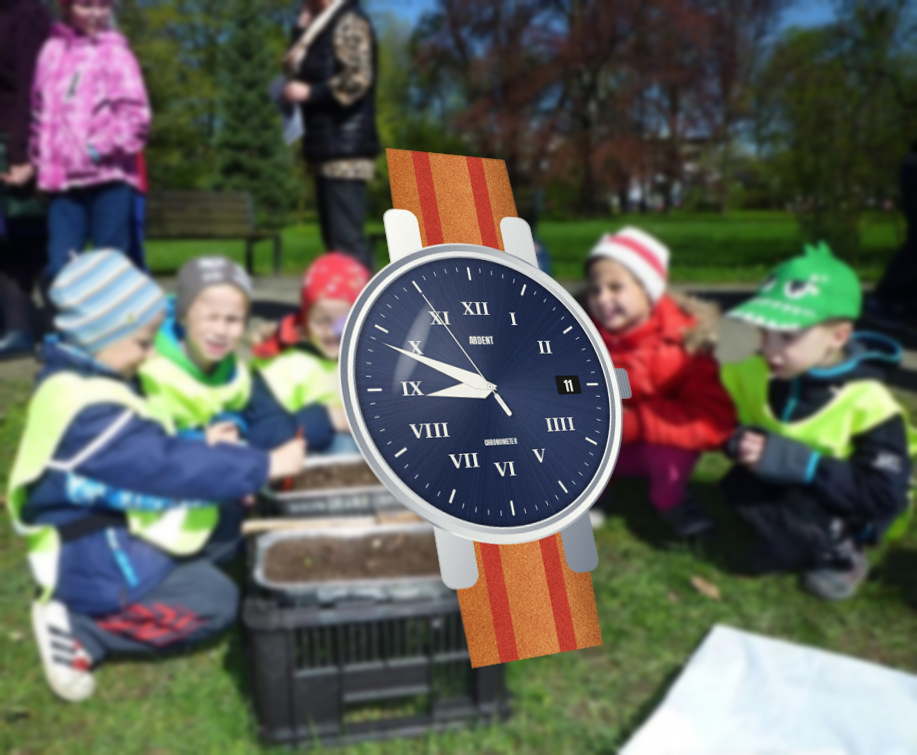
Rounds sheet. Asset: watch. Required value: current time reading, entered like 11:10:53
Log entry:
8:48:55
